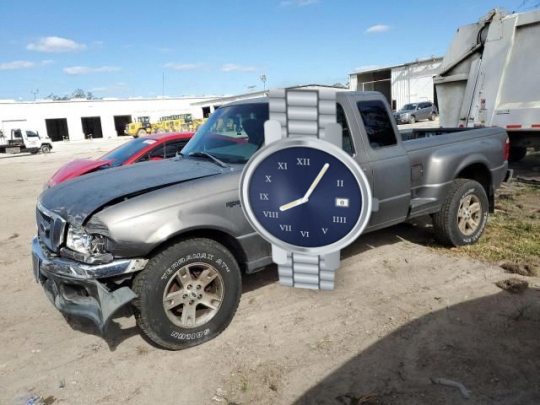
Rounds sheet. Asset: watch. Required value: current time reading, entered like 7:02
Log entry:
8:05
